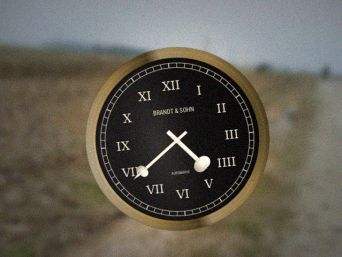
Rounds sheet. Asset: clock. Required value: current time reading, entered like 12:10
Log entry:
4:39
